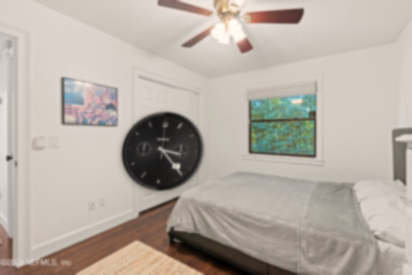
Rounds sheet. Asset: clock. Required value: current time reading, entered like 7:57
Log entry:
3:23
